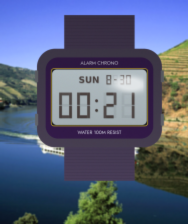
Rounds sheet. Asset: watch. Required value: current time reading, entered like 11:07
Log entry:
0:21
